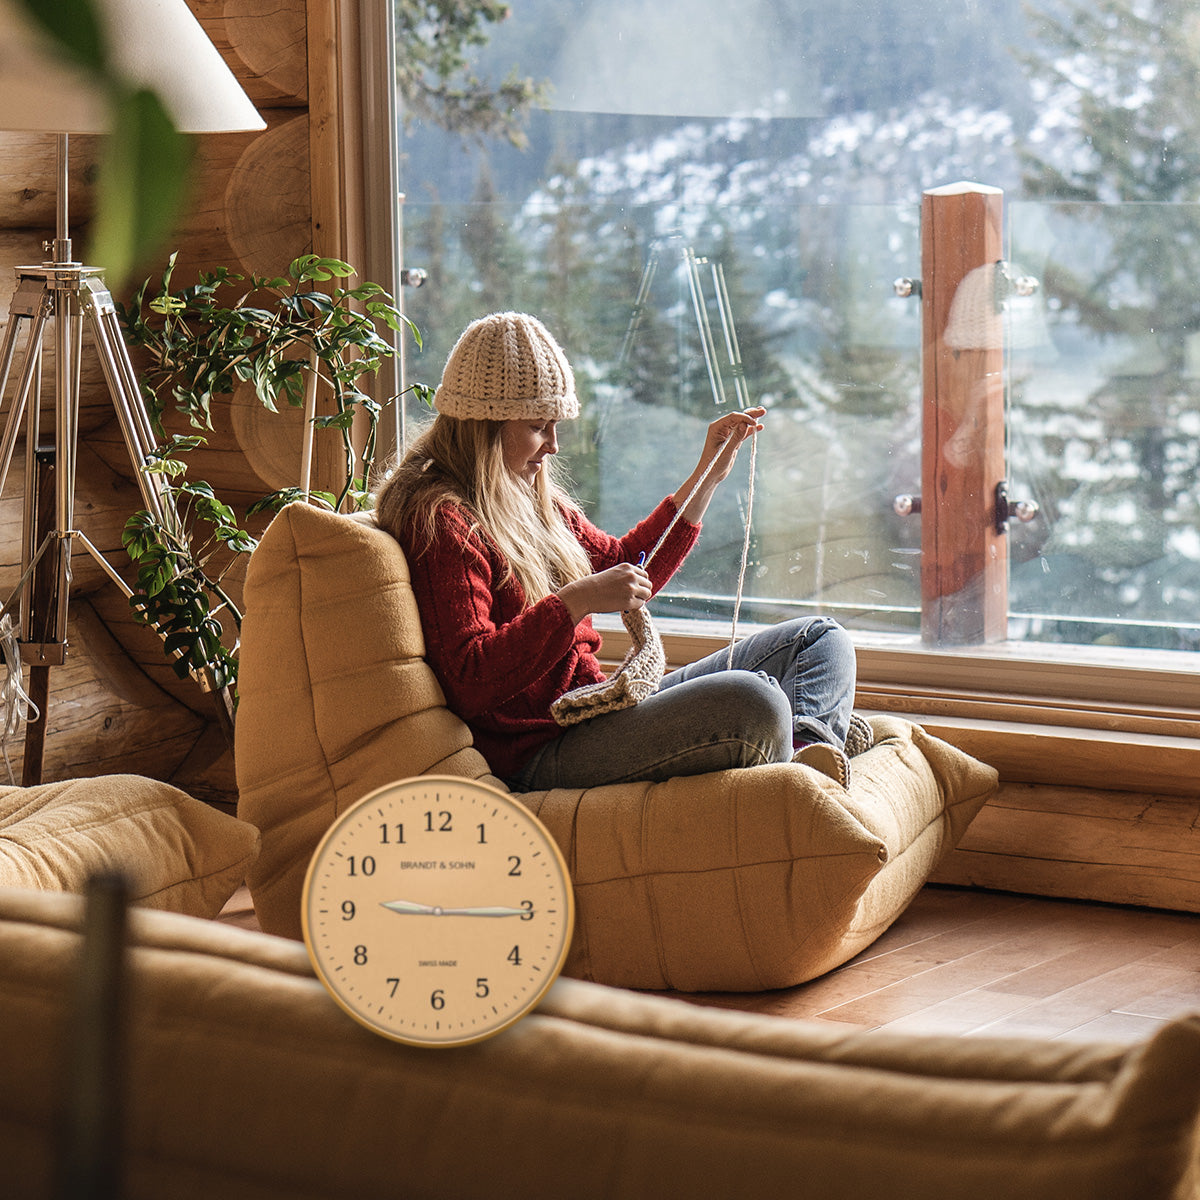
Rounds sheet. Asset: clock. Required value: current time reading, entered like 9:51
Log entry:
9:15
